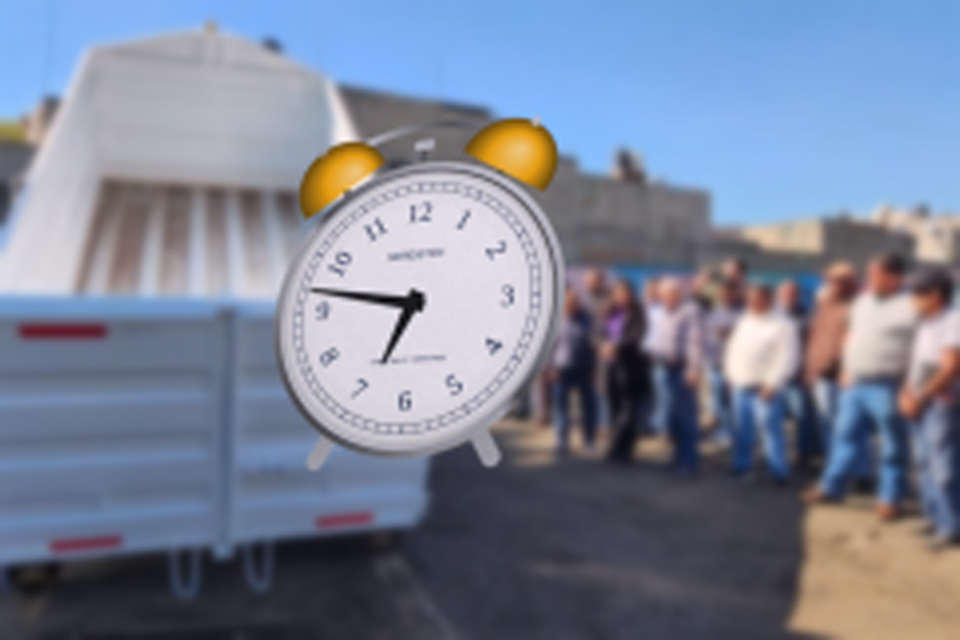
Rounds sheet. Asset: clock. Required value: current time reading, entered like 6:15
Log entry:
6:47
